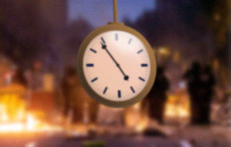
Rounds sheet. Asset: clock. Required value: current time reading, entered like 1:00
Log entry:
4:54
